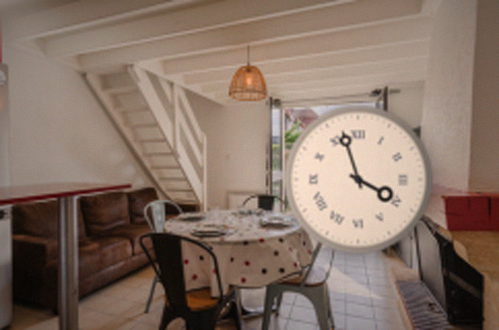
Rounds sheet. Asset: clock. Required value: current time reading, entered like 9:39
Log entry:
3:57
